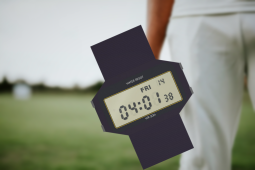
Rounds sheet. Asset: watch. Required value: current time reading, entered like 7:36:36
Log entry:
4:01:38
